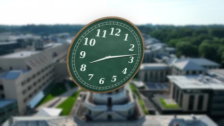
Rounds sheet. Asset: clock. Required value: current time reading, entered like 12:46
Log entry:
8:13
